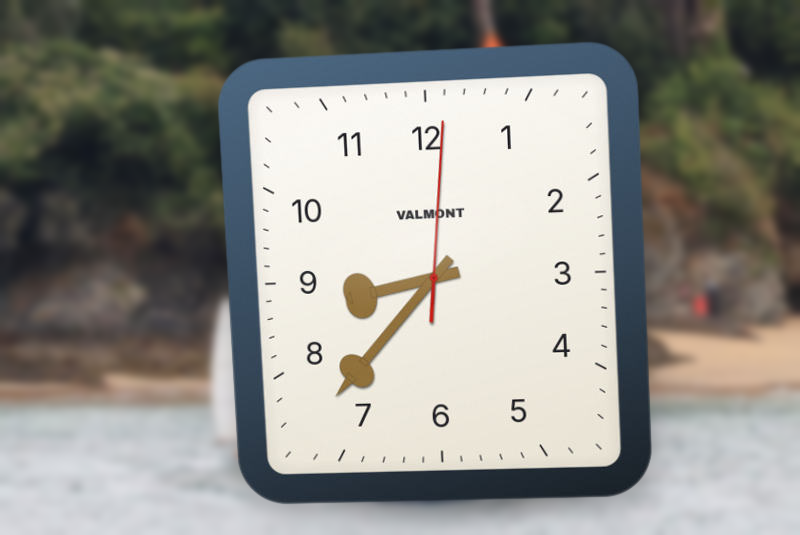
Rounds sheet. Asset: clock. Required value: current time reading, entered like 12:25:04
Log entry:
8:37:01
